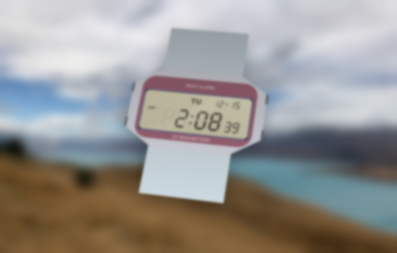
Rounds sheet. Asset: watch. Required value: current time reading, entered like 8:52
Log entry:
2:08
